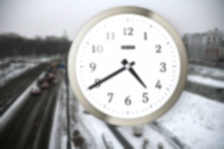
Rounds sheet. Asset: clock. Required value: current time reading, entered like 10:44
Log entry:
4:40
